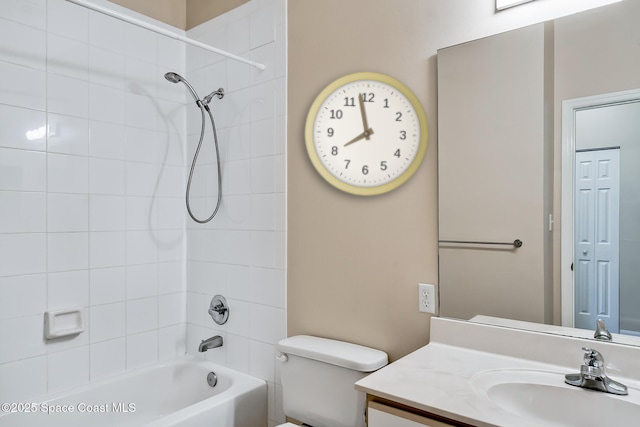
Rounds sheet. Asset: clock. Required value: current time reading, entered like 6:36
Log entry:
7:58
